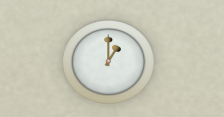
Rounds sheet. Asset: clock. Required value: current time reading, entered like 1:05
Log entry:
1:00
